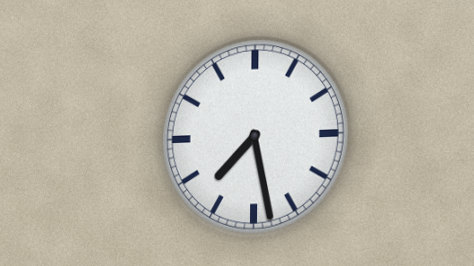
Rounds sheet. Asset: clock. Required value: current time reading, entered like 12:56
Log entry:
7:28
